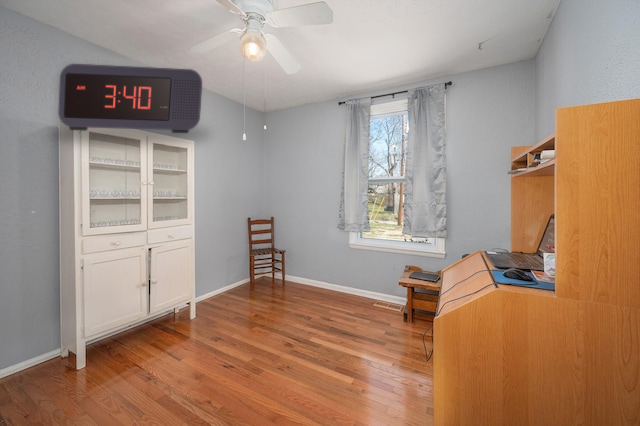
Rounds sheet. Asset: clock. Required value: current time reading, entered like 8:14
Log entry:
3:40
